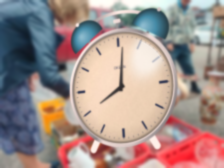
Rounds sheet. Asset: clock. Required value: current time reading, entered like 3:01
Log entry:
8:01
